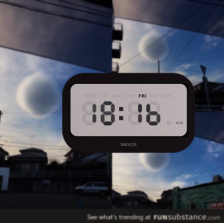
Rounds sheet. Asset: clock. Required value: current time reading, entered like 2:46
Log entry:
18:16
